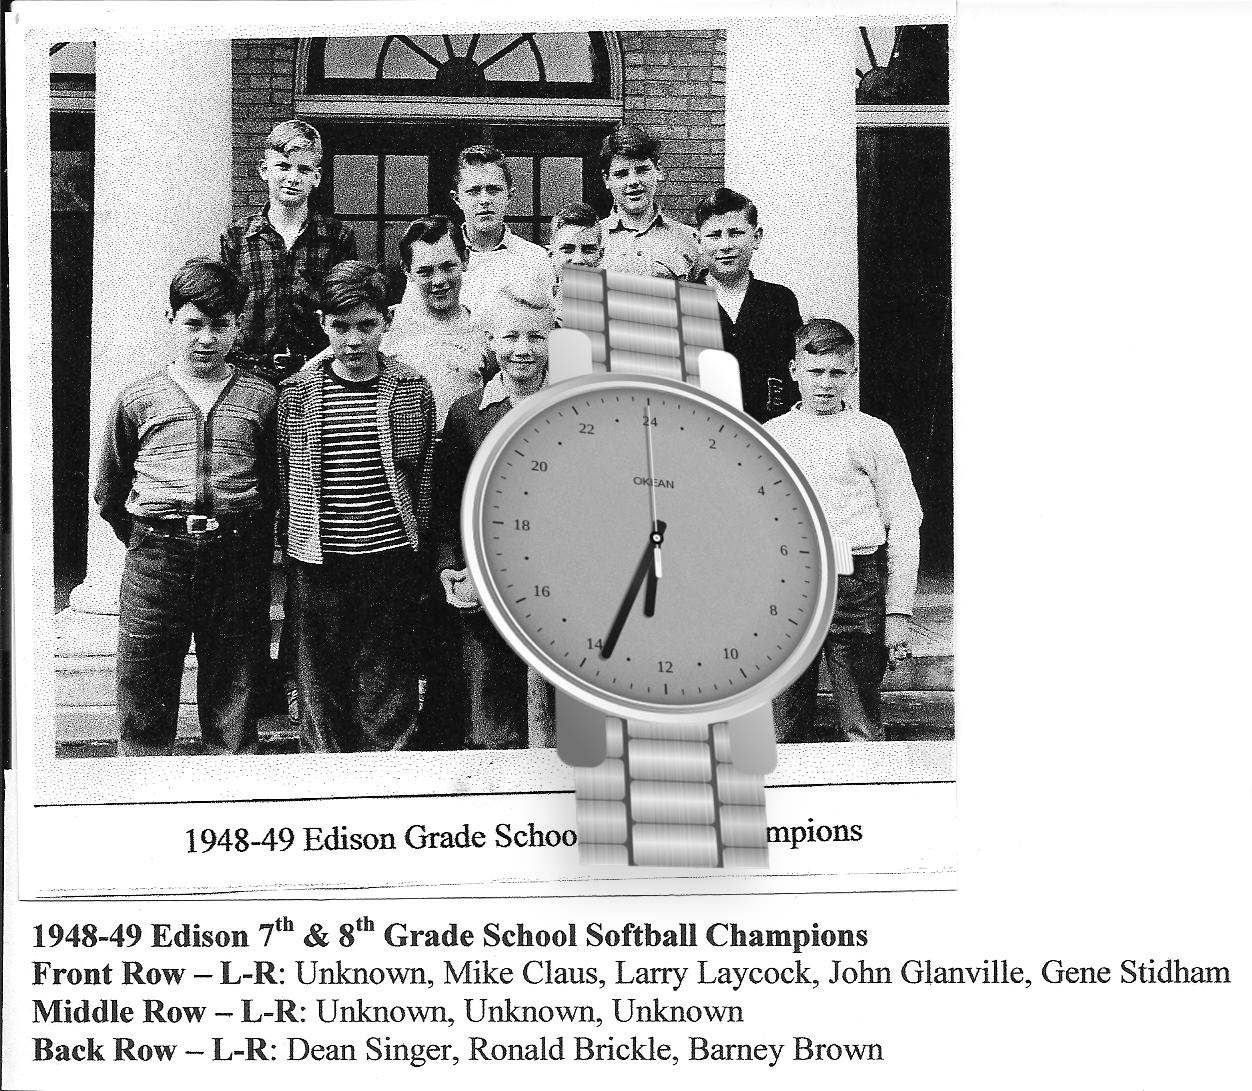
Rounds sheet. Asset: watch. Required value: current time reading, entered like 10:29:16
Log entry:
12:34:00
